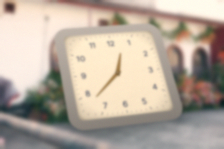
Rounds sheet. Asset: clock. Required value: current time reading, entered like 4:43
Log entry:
12:38
